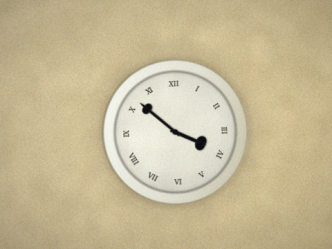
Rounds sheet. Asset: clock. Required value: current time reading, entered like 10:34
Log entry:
3:52
